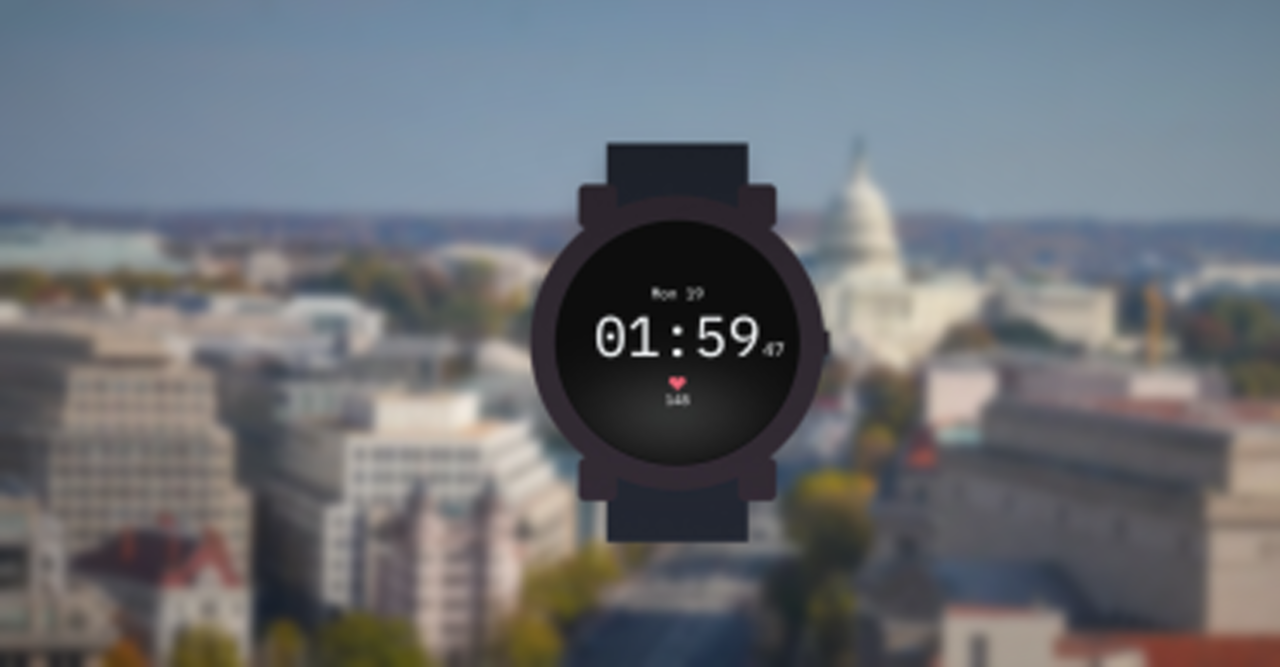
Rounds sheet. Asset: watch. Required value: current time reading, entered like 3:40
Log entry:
1:59
